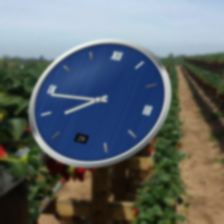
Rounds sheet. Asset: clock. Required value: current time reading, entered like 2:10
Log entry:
7:44
